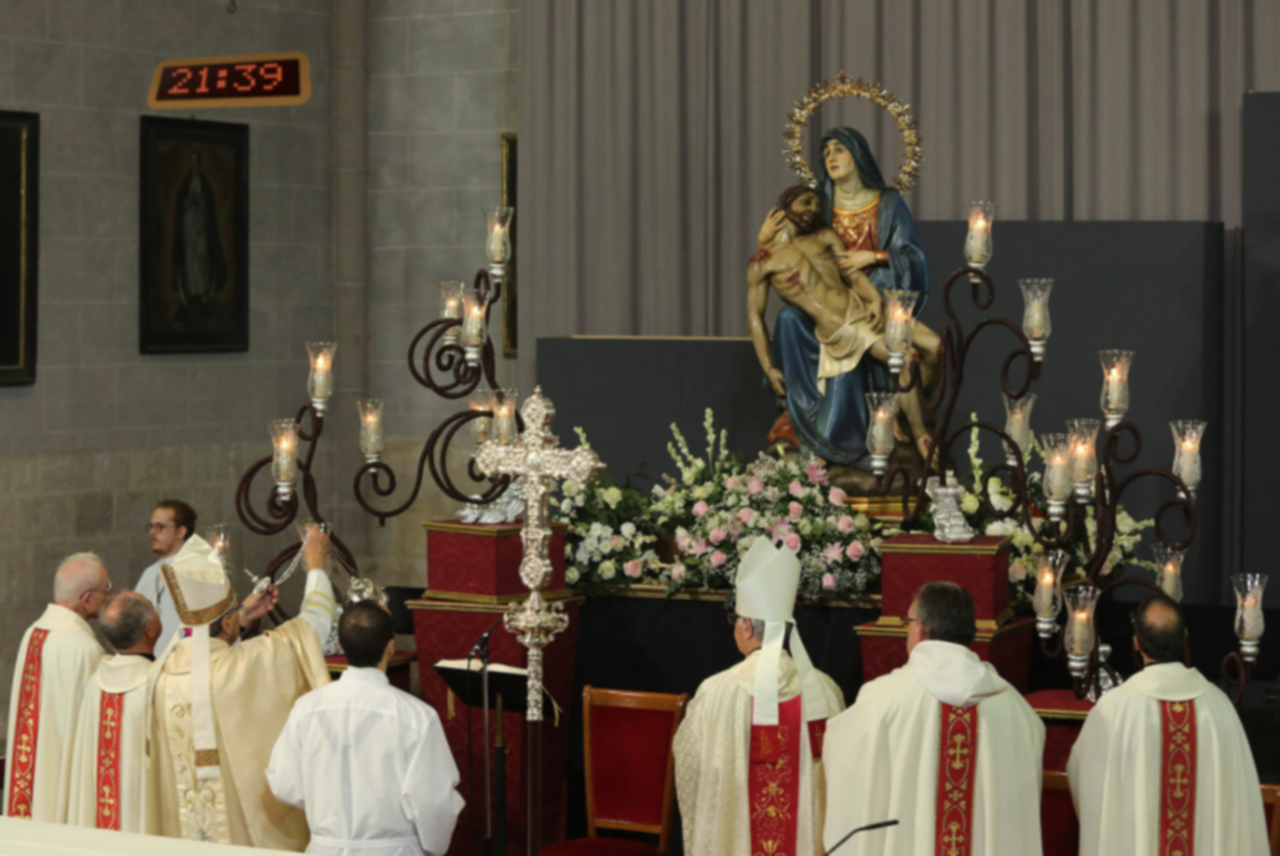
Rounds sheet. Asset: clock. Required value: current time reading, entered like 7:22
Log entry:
21:39
